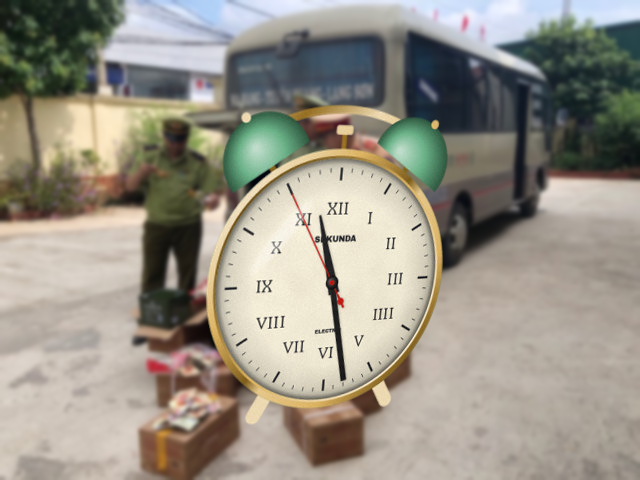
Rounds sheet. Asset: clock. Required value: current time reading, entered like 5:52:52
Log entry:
11:27:55
